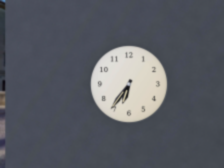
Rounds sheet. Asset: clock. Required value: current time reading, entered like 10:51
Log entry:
6:36
